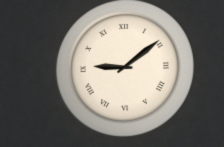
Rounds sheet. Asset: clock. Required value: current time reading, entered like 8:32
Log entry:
9:09
